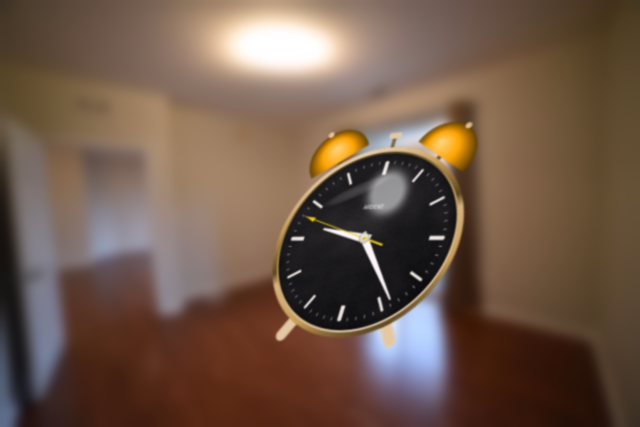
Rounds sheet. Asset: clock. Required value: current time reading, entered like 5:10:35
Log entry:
9:23:48
